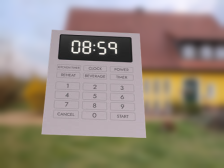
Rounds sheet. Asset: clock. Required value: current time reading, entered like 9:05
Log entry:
8:59
